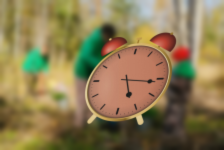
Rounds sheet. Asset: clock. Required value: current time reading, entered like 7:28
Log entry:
5:16
